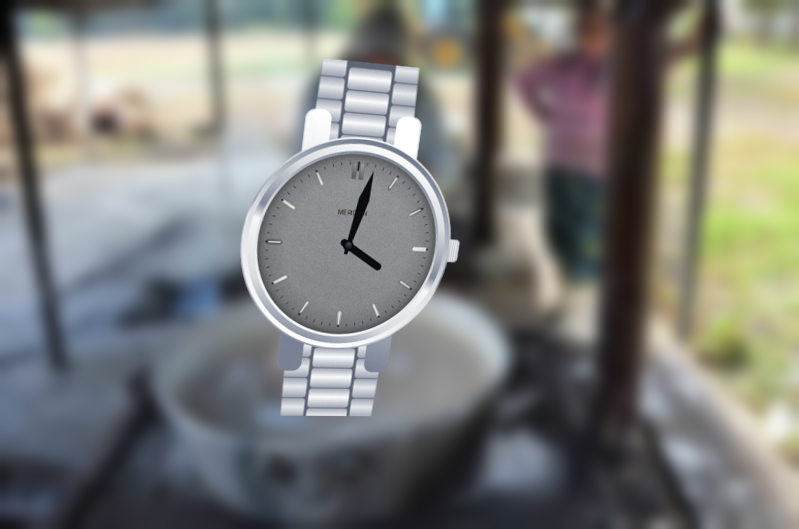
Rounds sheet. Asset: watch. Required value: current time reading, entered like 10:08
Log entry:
4:02
